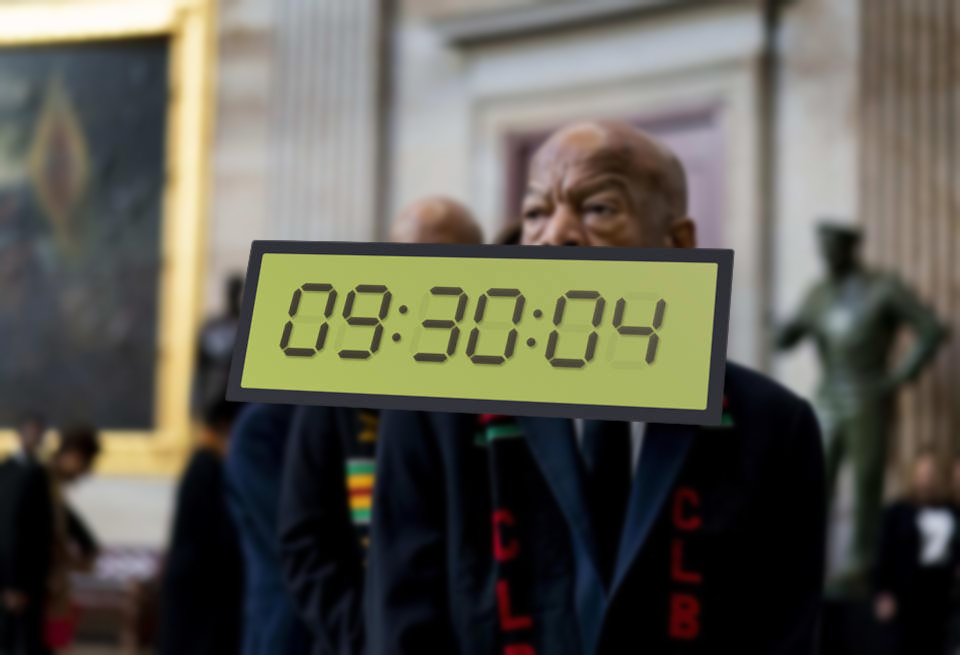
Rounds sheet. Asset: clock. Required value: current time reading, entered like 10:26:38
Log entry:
9:30:04
